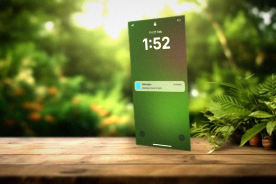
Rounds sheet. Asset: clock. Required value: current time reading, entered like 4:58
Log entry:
1:52
